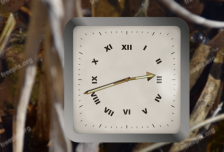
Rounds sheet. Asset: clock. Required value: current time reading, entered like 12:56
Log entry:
2:42
